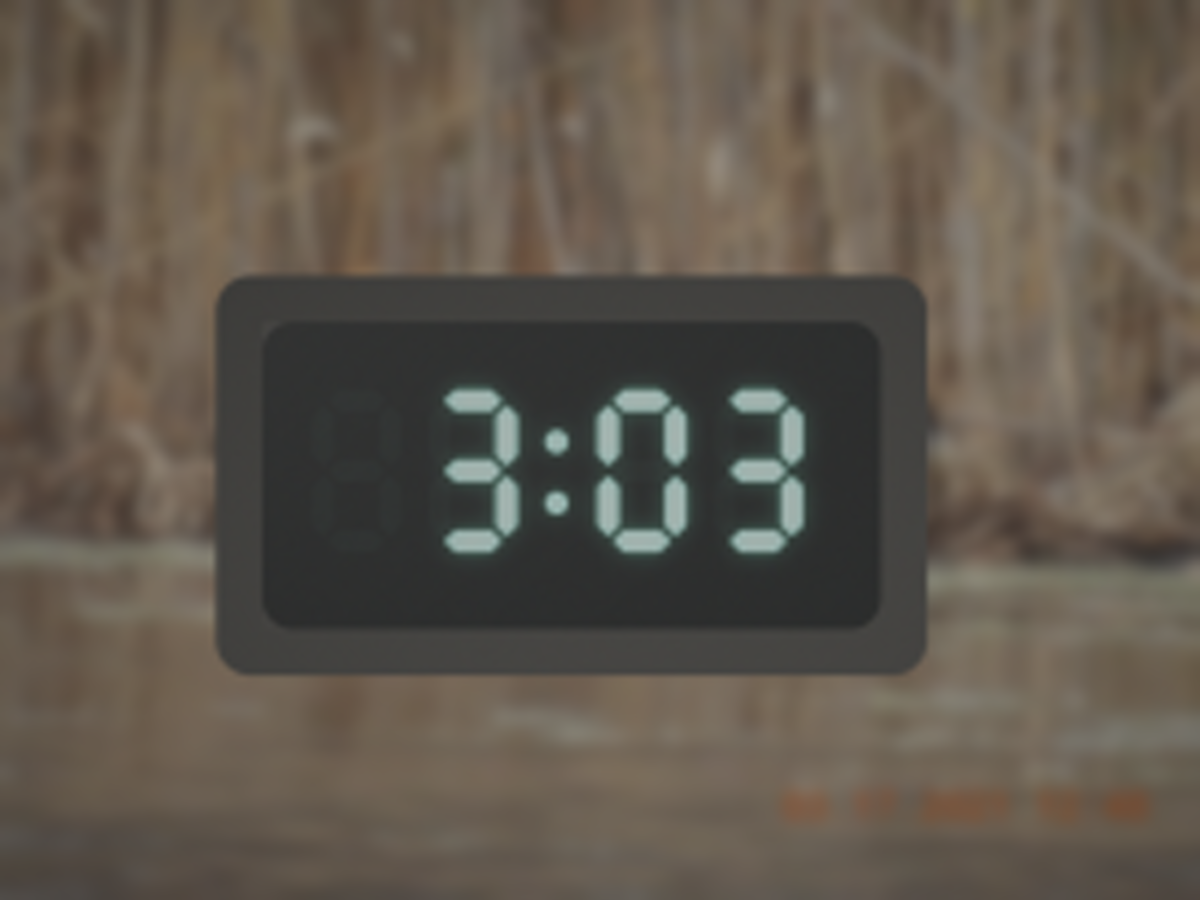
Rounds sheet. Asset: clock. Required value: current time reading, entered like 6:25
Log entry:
3:03
